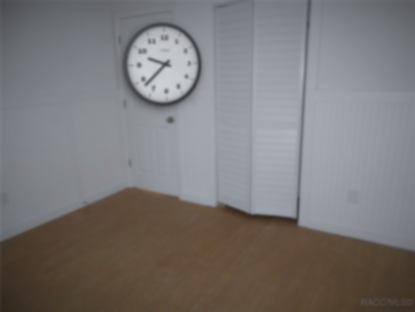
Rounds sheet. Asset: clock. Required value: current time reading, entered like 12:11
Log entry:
9:38
